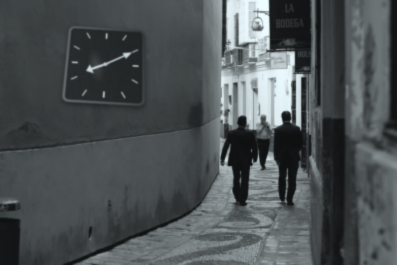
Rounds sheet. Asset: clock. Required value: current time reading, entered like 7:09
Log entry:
8:10
